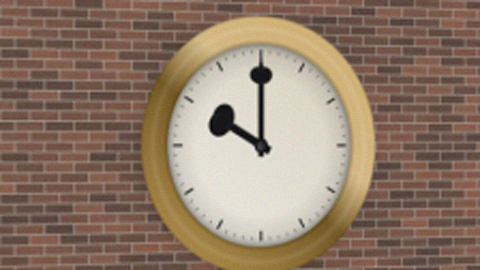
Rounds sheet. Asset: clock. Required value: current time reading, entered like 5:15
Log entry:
10:00
